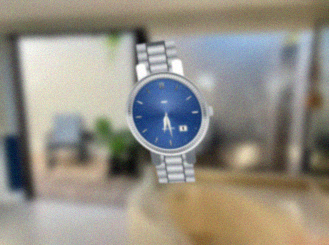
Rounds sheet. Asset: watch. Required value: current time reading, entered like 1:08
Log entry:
6:29
